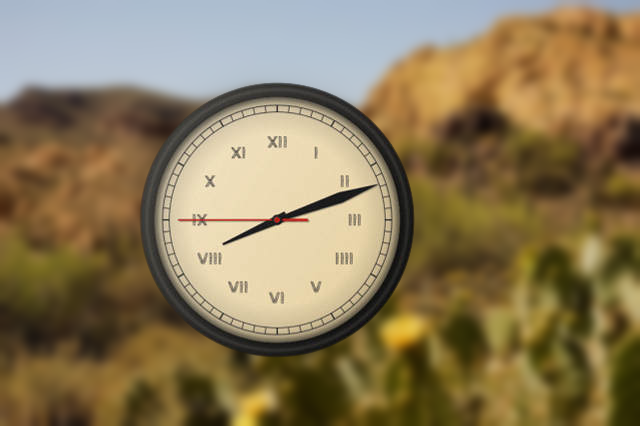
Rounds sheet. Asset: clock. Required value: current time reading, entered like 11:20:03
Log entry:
8:11:45
